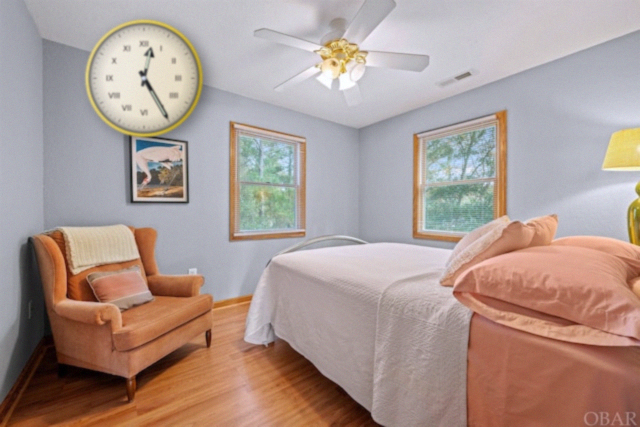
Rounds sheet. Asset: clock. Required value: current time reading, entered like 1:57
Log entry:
12:25
